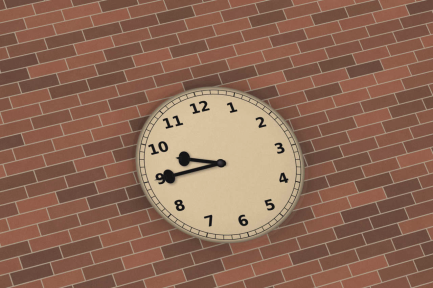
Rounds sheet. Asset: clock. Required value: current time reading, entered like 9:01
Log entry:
9:45
